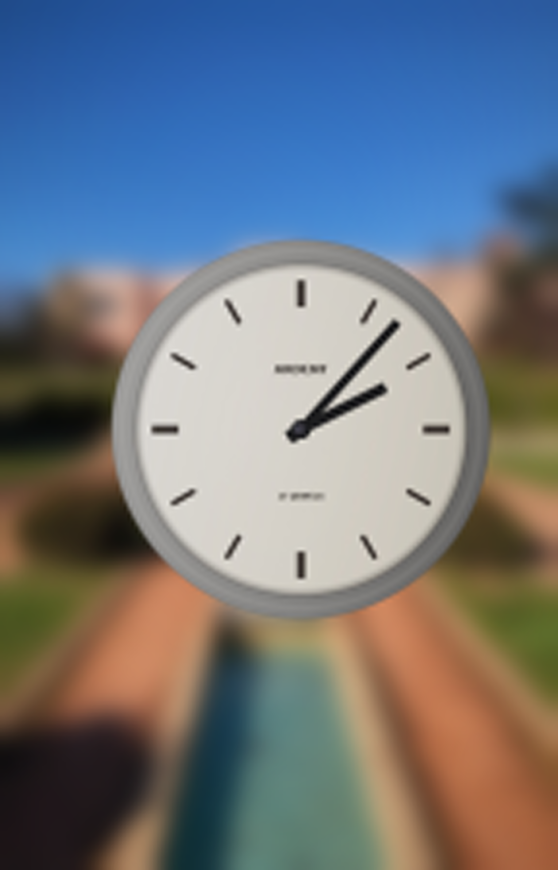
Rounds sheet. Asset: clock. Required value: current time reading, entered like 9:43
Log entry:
2:07
